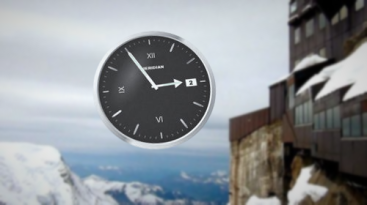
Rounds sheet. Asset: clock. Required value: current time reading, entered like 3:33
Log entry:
2:55
